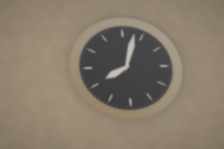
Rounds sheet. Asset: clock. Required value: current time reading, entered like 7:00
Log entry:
8:03
